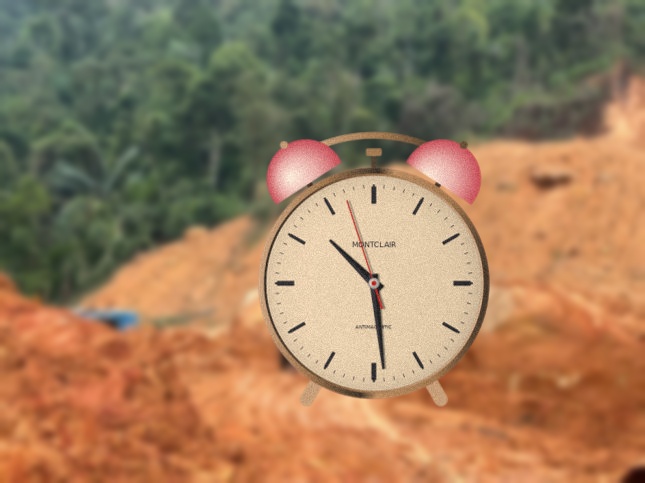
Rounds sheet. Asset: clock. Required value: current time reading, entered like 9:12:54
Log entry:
10:28:57
